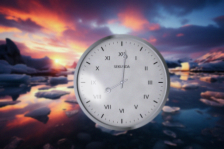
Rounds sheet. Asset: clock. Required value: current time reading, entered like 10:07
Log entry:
8:01
